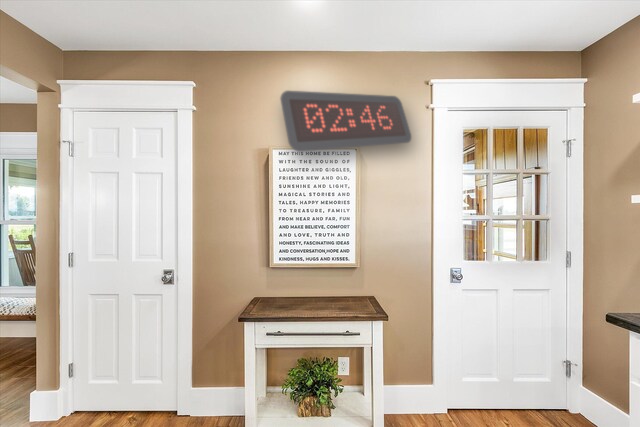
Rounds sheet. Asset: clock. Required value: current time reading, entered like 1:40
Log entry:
2:46
